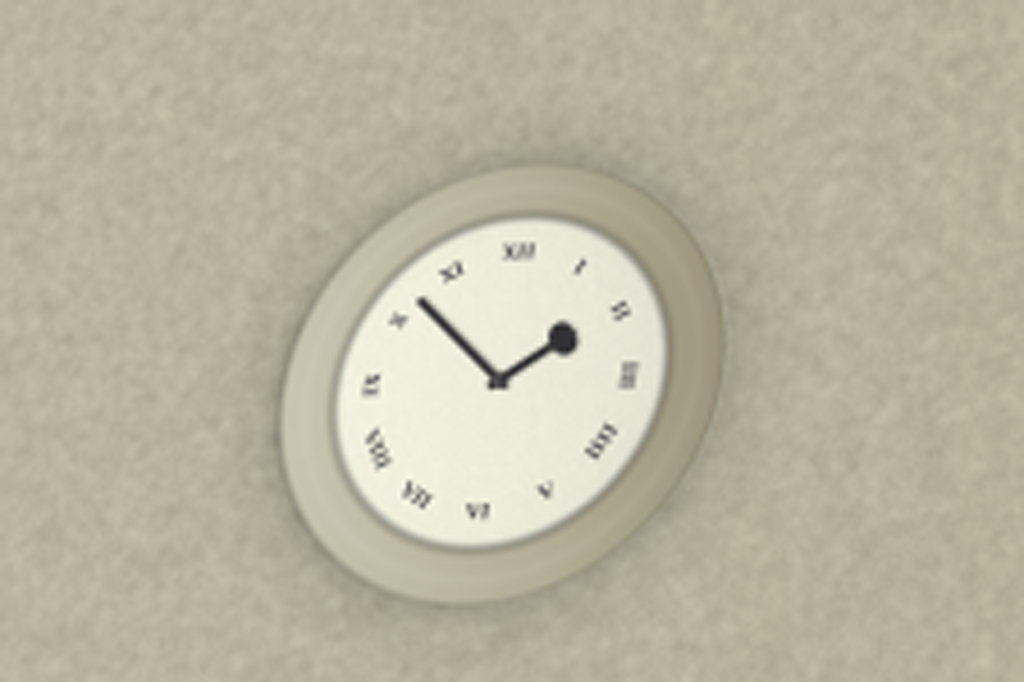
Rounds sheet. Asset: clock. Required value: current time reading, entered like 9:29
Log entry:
1:52
